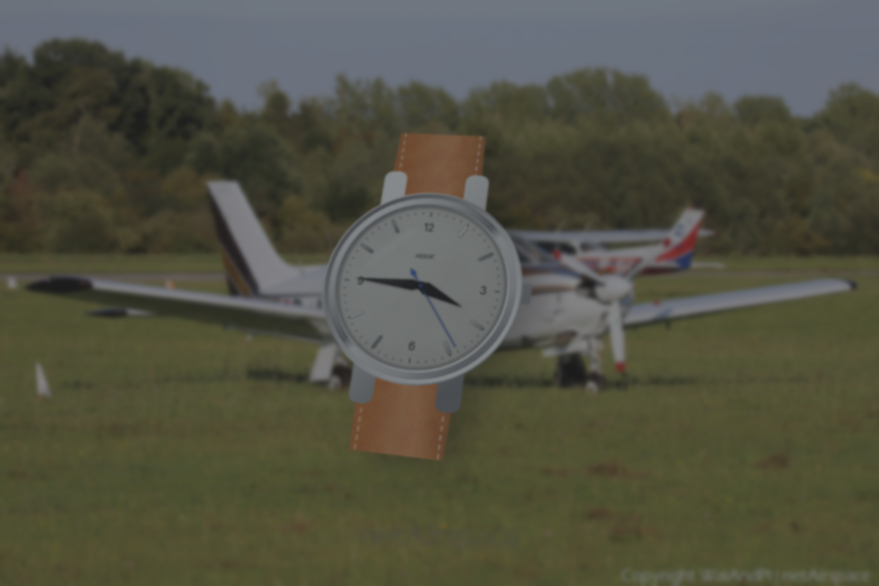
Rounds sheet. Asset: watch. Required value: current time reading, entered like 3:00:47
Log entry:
3:45:24
